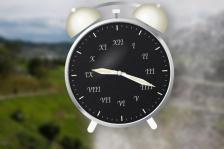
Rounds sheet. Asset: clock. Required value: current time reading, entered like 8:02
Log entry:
9:19
